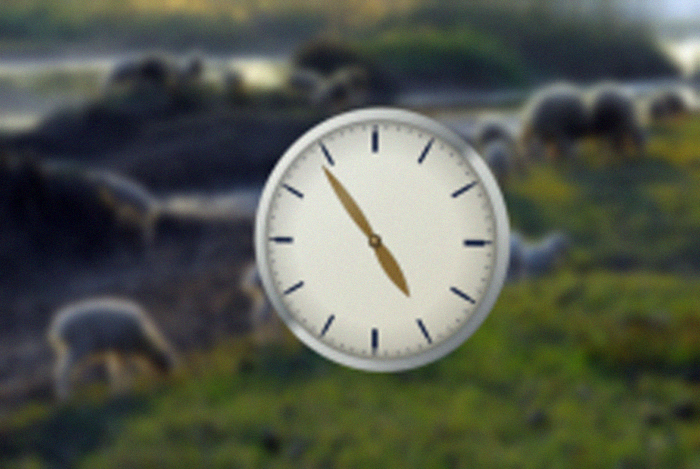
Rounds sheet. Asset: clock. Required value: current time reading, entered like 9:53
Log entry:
4:54
